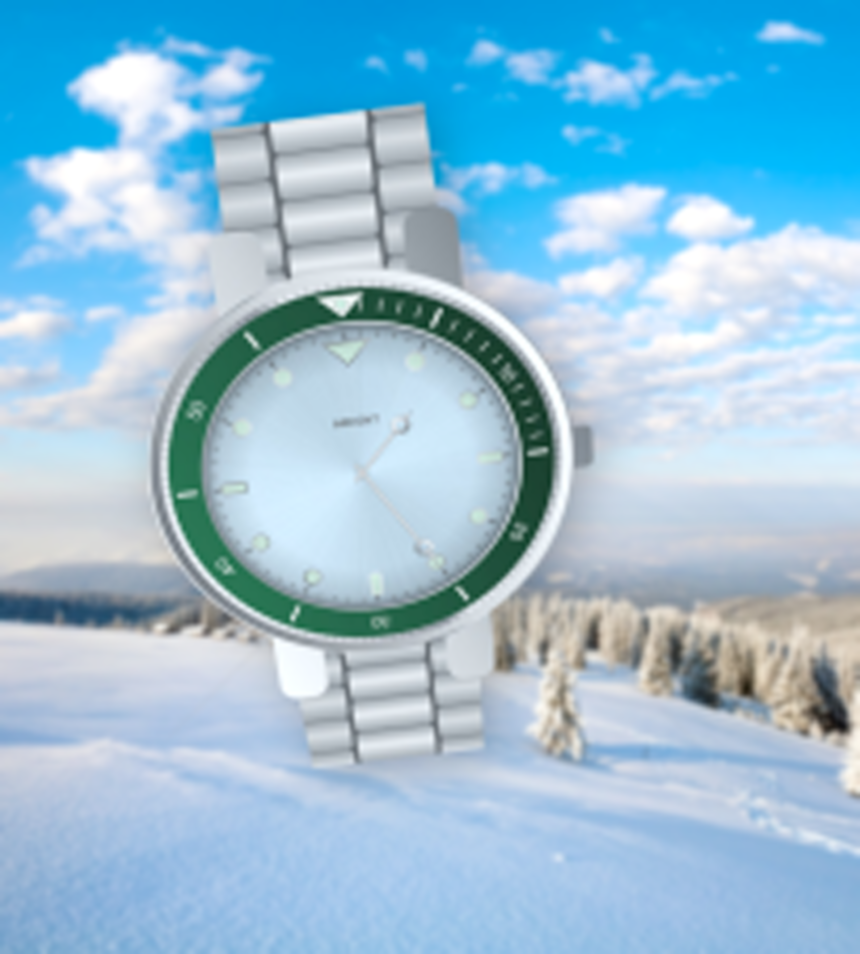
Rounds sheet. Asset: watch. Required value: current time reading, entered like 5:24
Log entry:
1:25
